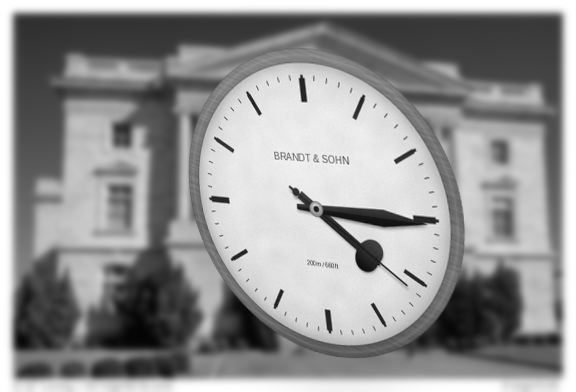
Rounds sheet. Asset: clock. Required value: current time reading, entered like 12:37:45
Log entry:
4:15:21
